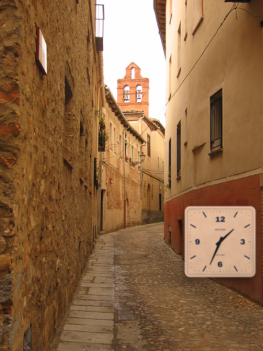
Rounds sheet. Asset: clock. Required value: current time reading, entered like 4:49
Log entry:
1:34
